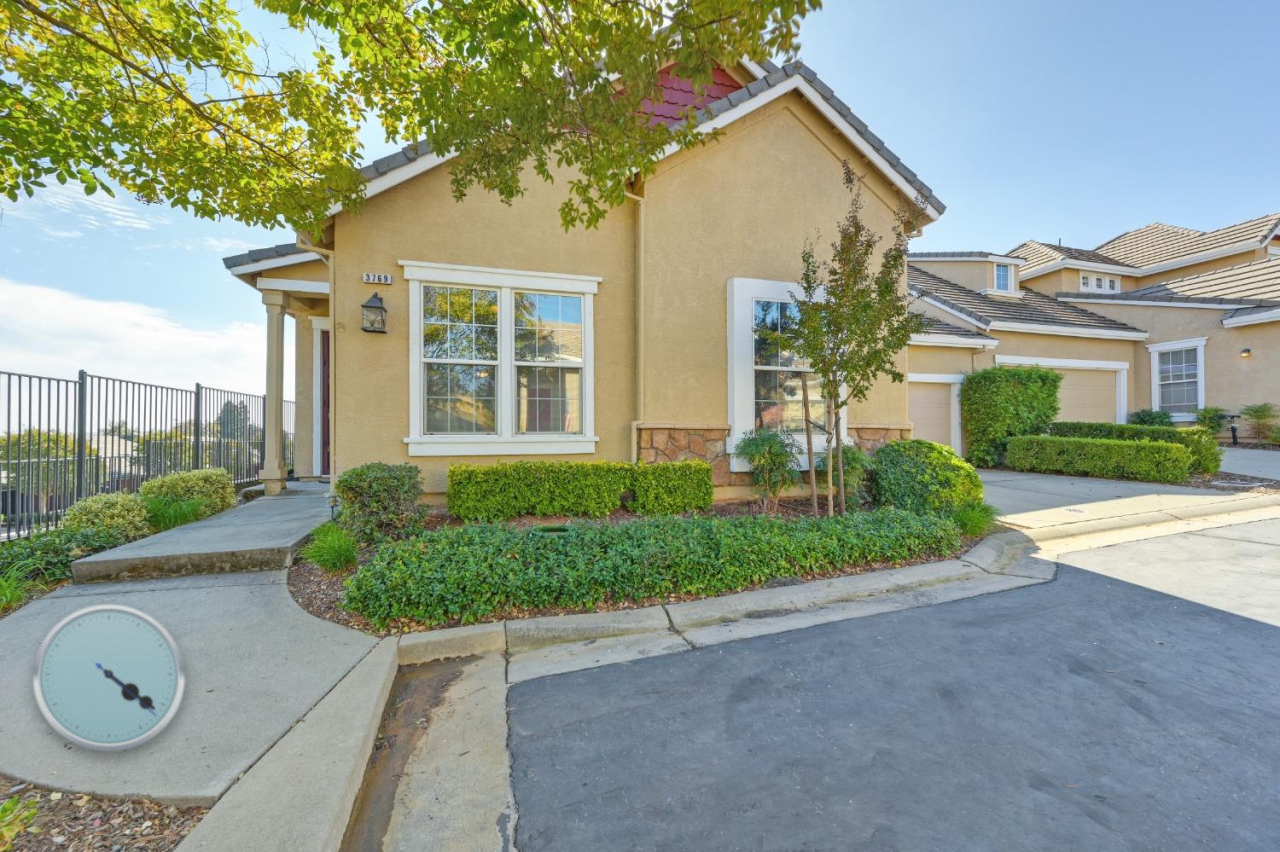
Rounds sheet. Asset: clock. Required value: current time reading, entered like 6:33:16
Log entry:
4:21:22
